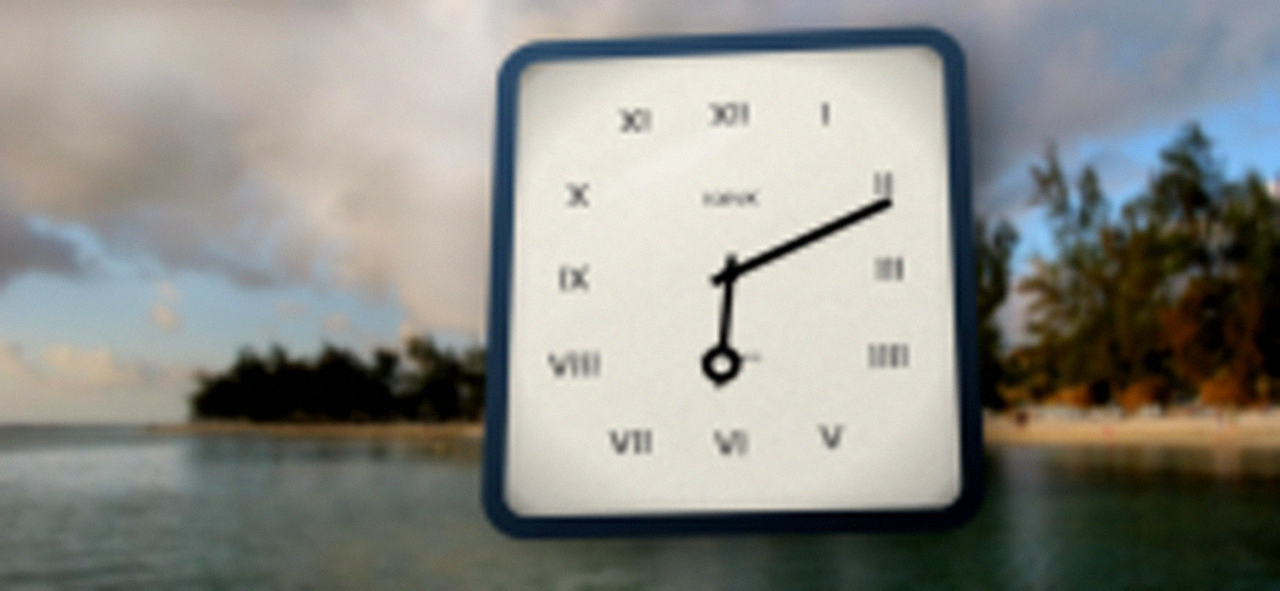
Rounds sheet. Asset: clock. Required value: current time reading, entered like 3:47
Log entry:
6:11
